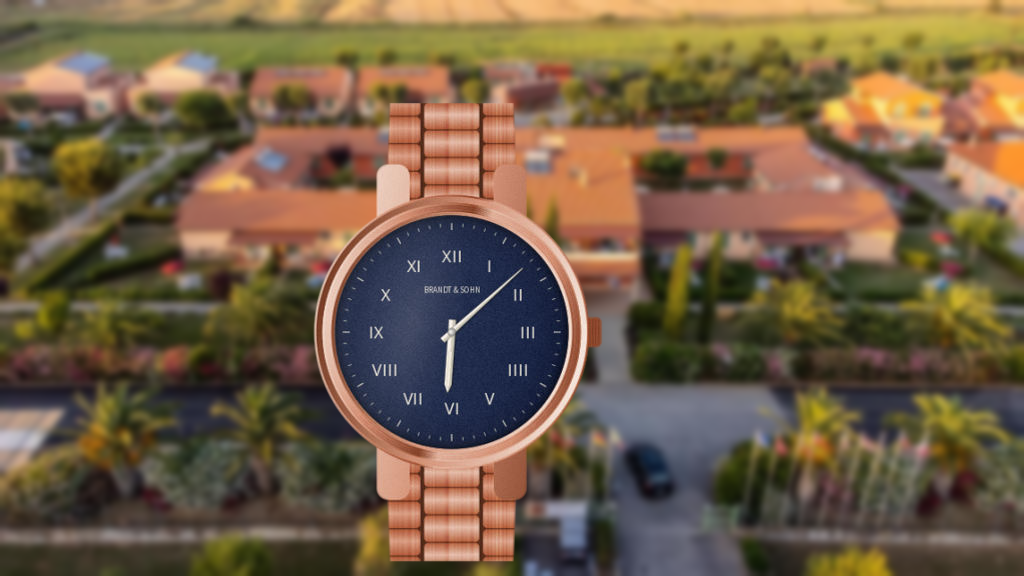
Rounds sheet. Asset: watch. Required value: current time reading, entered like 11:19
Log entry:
6:08
